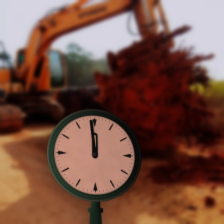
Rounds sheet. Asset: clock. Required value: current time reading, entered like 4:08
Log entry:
11:59
